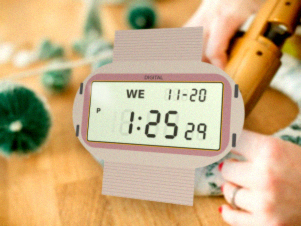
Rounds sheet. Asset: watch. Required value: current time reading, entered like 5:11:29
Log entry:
1:25:29
